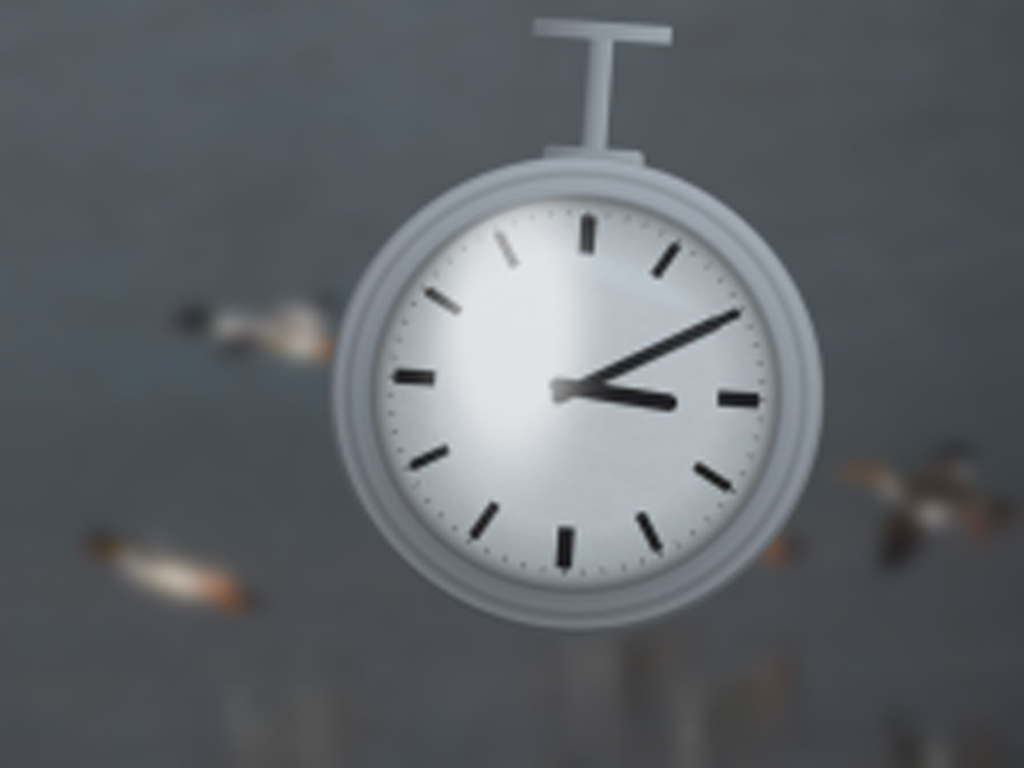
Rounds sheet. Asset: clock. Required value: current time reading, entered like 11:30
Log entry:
3:10
